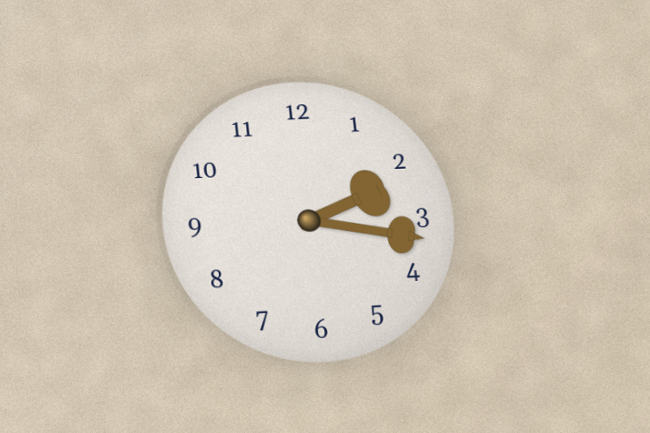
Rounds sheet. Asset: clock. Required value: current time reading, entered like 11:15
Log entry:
2:17
